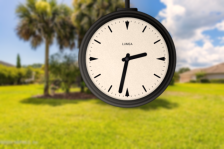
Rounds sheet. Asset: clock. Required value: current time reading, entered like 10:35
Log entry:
2:32
